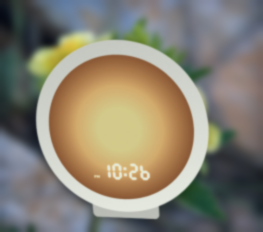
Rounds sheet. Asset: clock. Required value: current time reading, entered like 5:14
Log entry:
10:26
